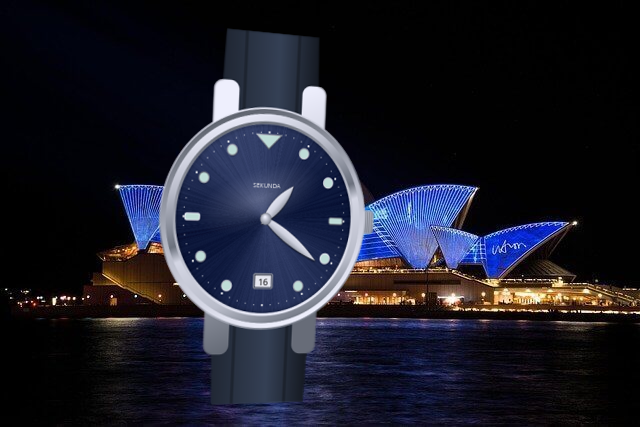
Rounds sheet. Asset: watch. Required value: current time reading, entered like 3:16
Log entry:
1:21
